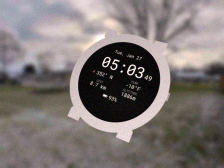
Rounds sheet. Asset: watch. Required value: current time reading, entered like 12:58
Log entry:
5:03
